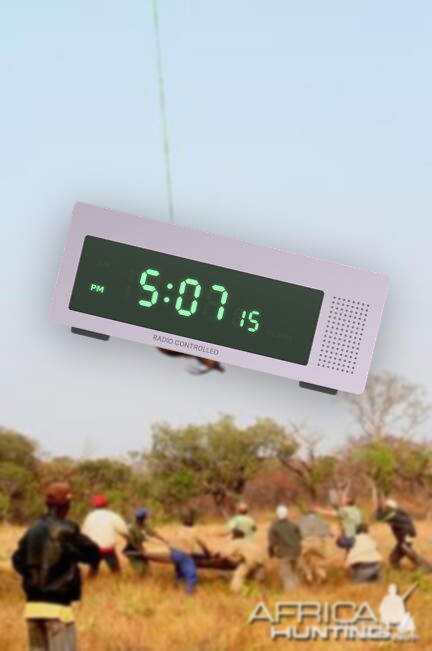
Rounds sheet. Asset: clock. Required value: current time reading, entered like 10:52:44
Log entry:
5:07:15
